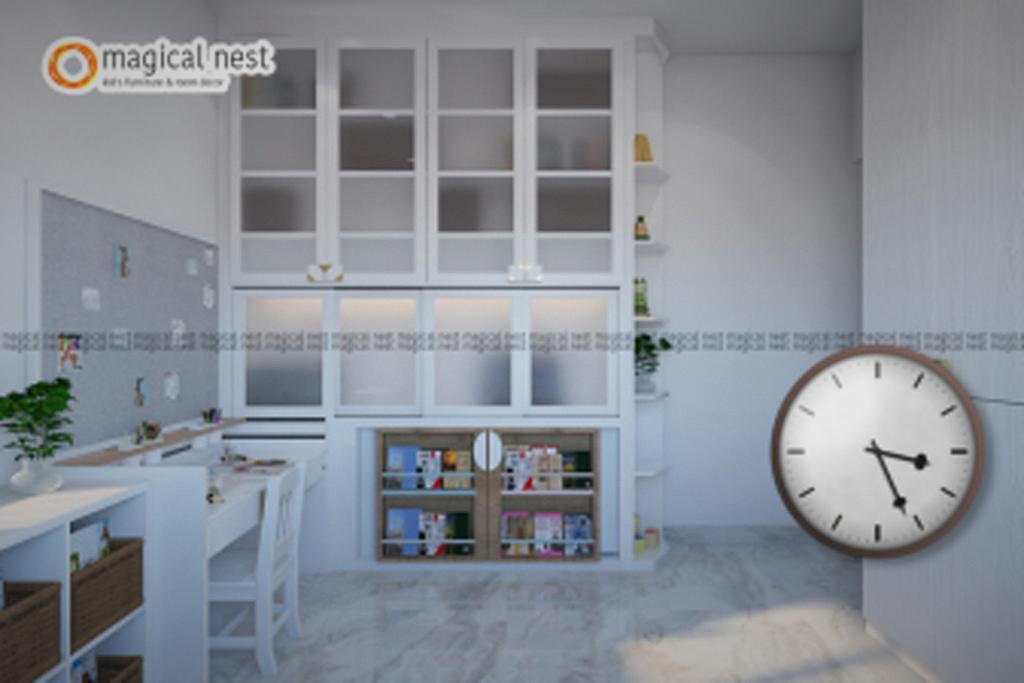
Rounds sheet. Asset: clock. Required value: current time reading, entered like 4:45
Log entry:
3:26
